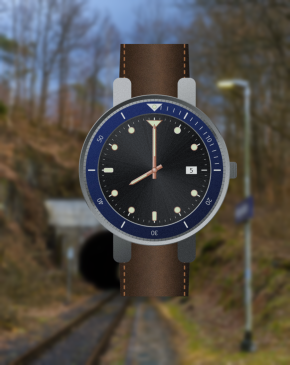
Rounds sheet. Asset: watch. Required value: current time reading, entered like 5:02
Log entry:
8:00
